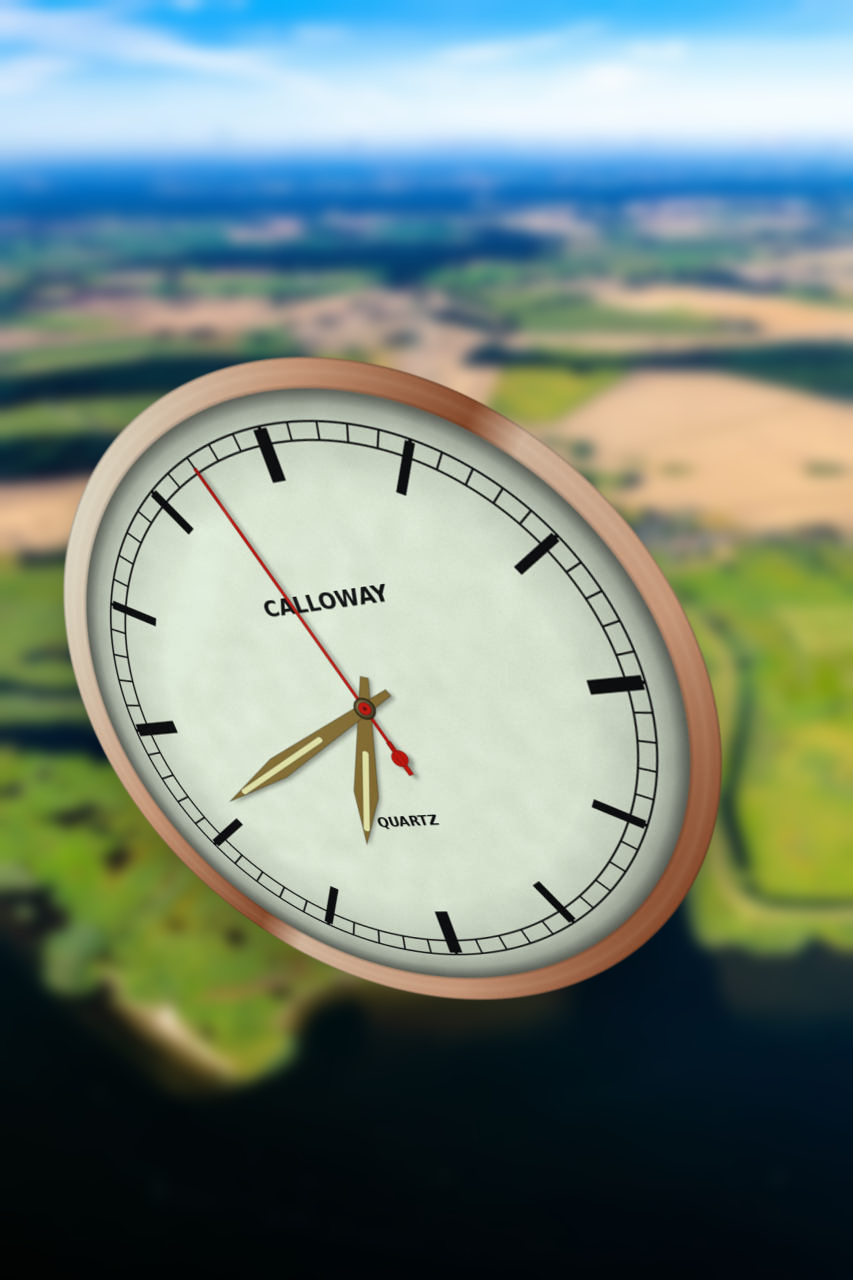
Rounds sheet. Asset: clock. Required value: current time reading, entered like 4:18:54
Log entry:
6:40:57
